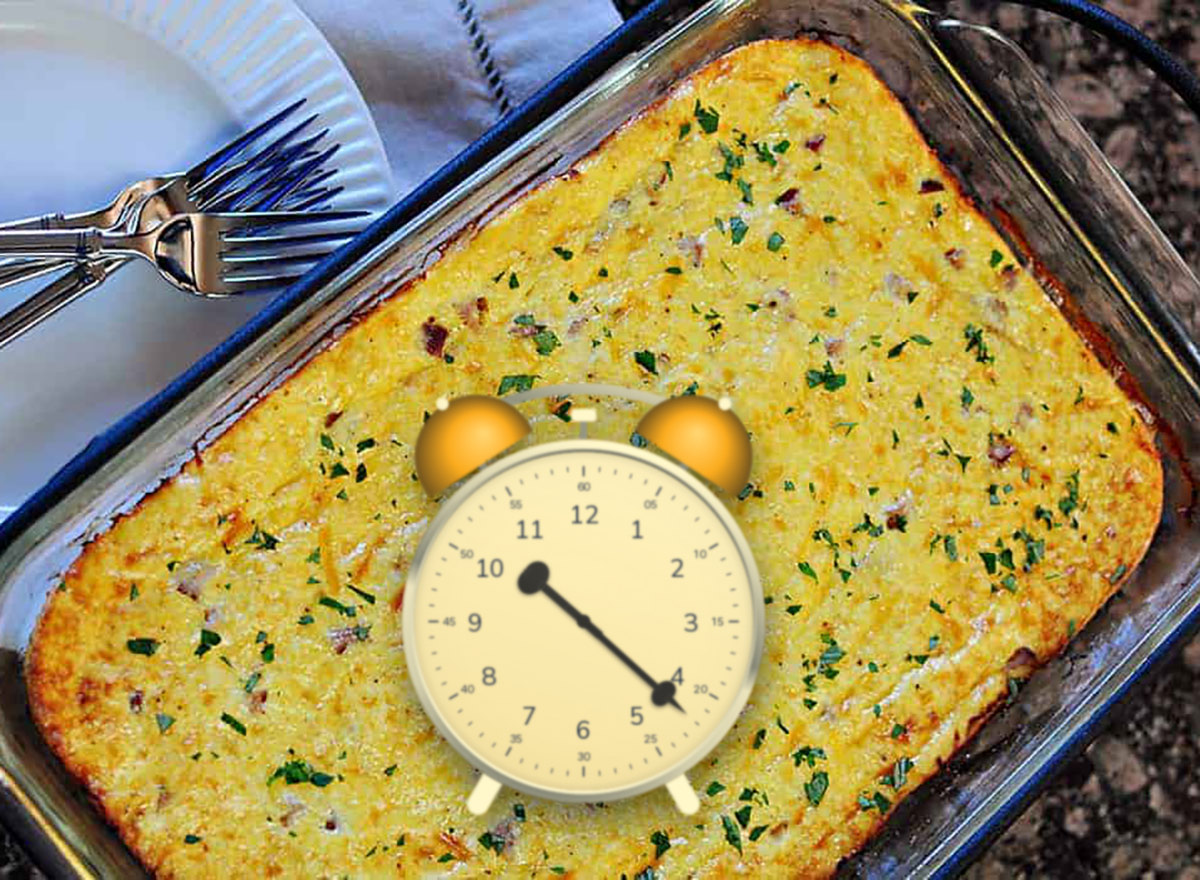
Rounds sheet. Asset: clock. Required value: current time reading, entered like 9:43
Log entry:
10:22
